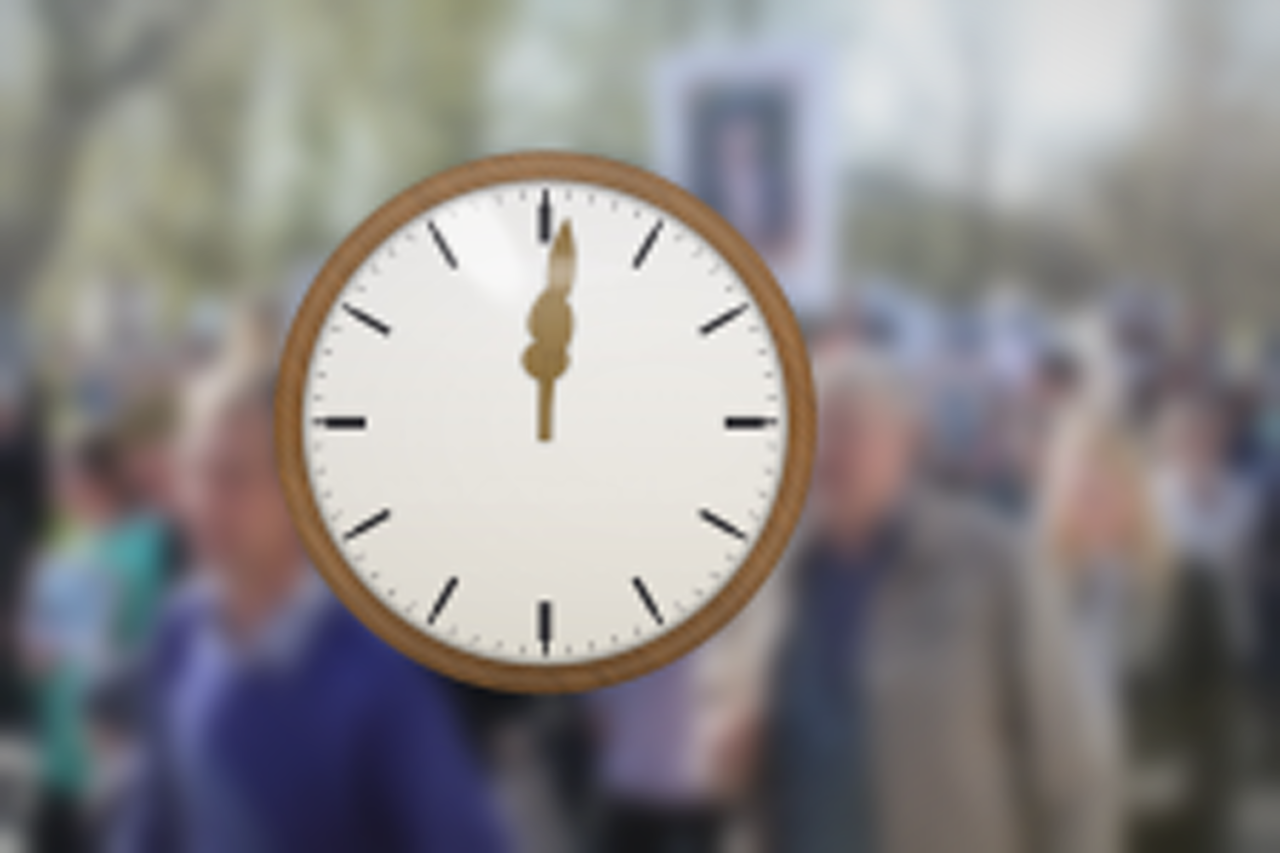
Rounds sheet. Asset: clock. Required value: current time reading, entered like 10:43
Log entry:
12:01
